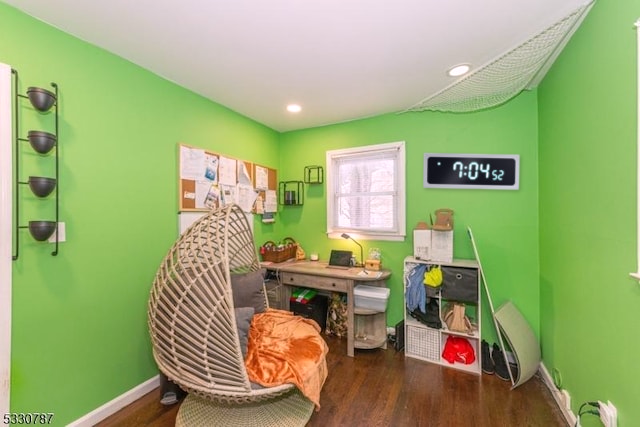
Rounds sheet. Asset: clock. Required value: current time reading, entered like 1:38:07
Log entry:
7:04:52
